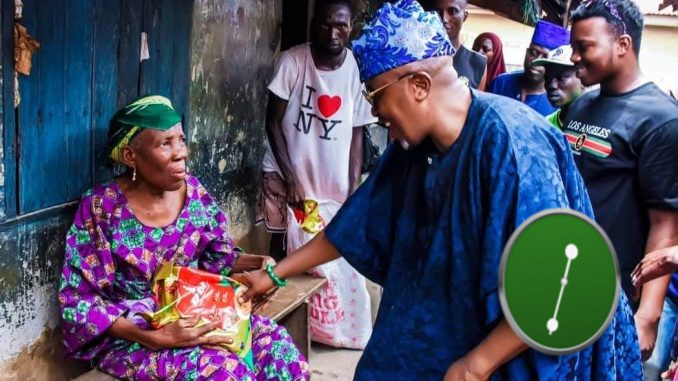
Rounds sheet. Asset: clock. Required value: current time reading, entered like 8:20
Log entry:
12:33
